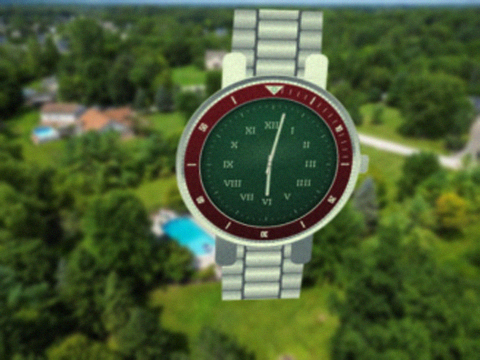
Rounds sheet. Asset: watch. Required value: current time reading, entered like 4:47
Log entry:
6:02
